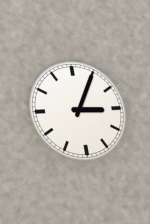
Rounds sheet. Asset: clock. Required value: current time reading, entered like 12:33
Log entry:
3:05
